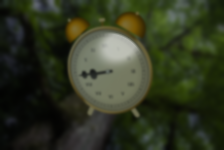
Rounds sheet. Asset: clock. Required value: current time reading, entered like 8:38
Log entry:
8:44
